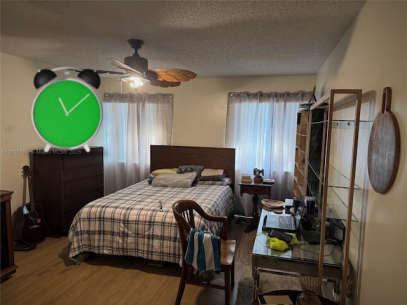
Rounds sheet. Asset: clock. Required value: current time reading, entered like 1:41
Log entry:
11:08
